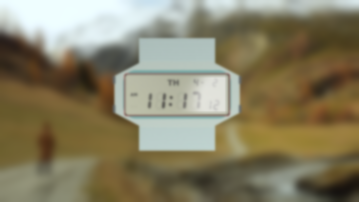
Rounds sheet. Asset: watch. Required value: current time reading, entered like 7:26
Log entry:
11:17
